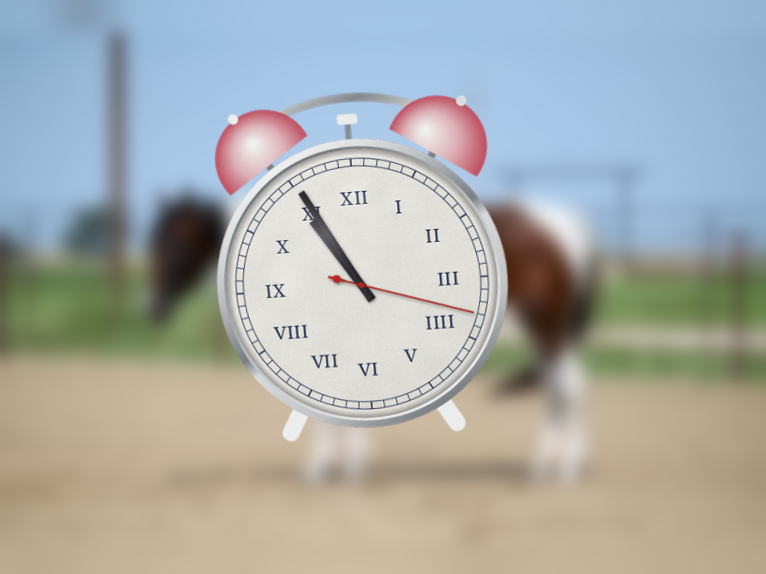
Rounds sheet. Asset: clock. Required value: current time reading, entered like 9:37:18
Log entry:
10:55:18
